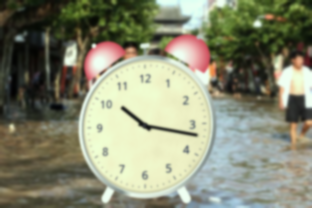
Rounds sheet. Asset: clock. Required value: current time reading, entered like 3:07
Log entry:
10:17
